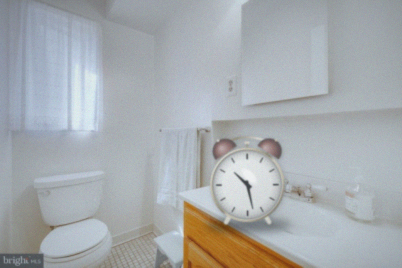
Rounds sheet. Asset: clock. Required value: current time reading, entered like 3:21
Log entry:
10:28
